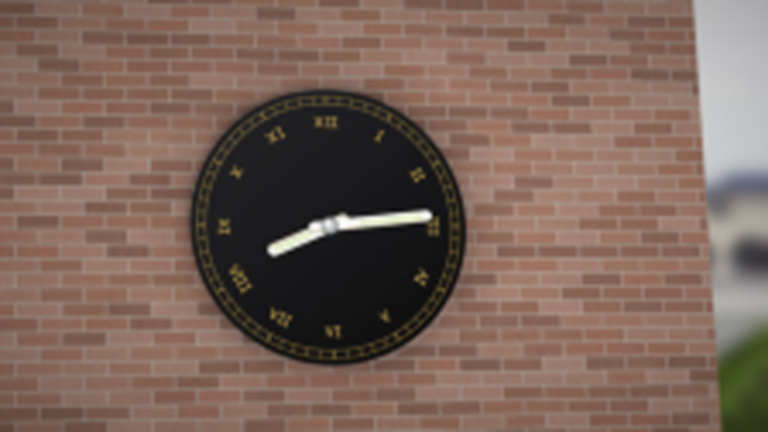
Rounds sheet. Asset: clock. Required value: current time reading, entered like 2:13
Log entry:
8:14
